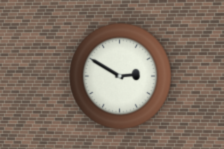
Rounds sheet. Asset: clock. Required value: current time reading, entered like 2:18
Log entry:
2:50
